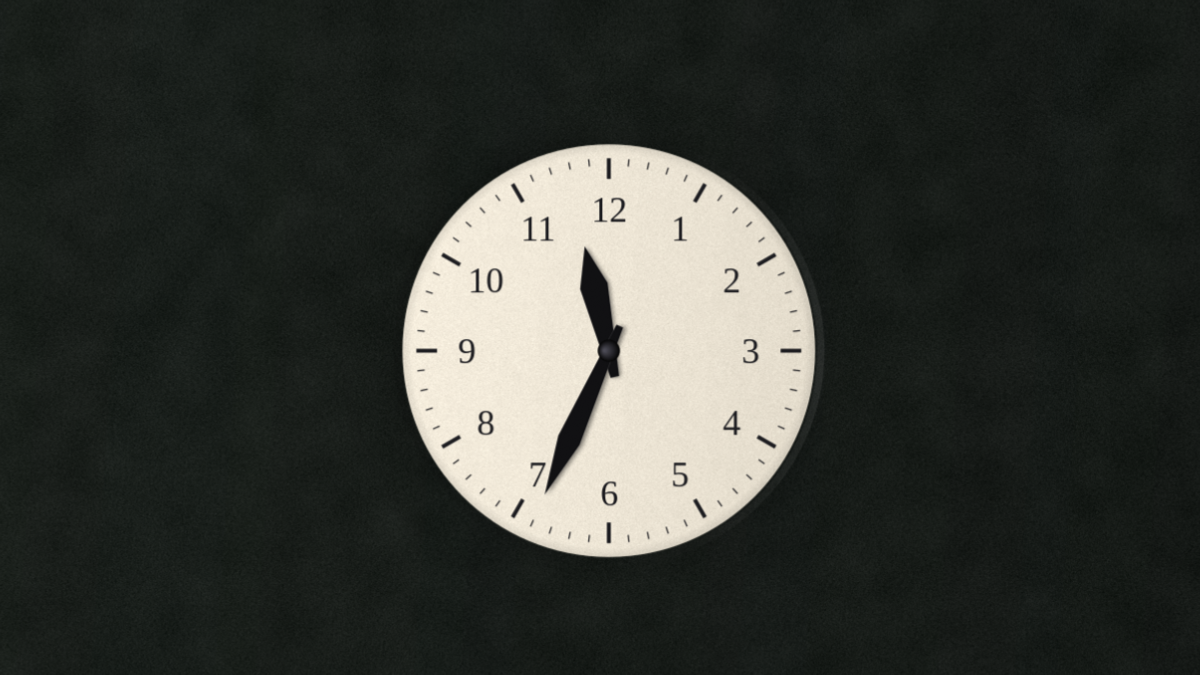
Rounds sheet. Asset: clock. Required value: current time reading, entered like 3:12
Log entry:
11:34
